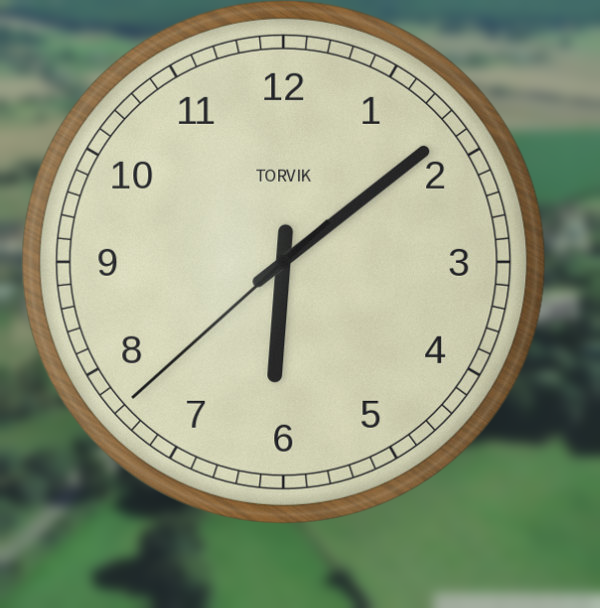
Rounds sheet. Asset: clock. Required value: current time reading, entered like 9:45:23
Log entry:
6:08:38
